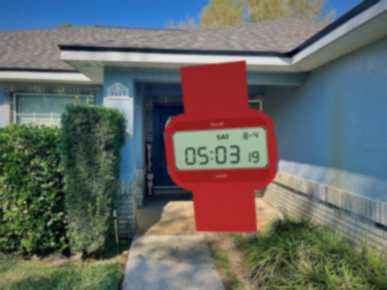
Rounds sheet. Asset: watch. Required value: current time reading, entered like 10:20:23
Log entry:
5:03:19
